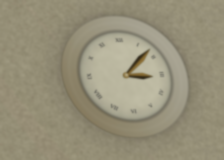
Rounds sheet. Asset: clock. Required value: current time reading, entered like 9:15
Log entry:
3:08
